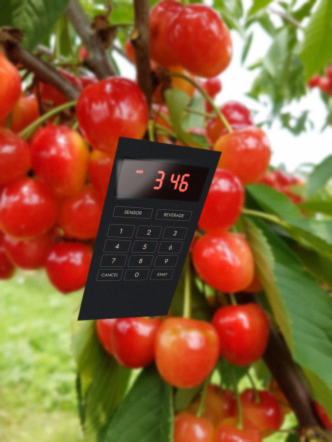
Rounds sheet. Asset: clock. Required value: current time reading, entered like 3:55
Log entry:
3:46
